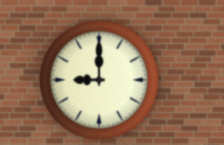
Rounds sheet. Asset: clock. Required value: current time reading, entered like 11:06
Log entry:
9:00
